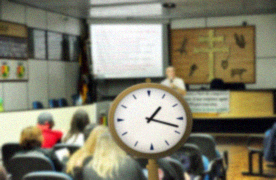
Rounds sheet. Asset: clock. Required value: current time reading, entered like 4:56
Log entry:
1:18
